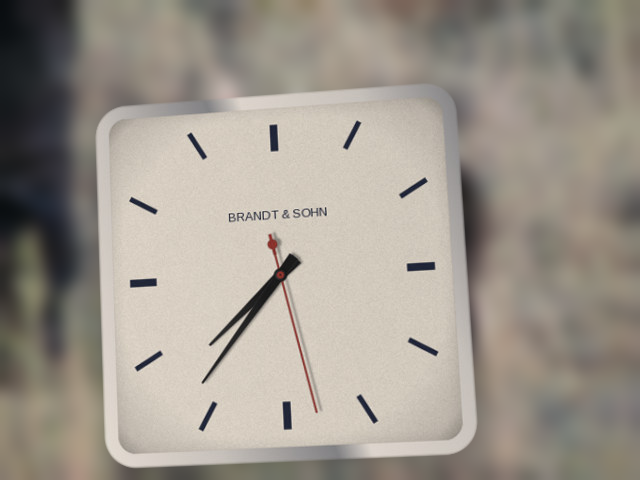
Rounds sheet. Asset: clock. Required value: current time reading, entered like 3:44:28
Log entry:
7:36:28
